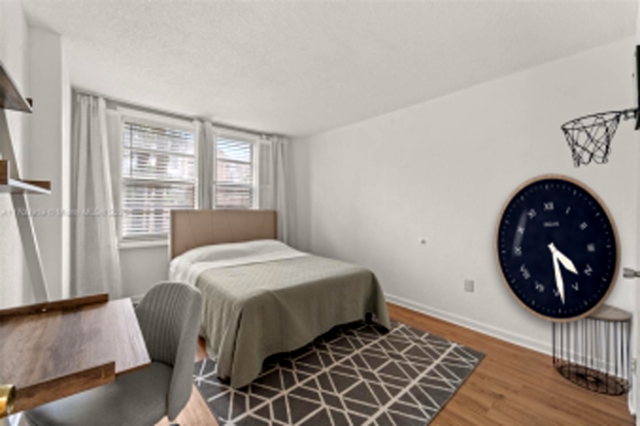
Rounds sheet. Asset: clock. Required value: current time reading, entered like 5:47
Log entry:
4:29
